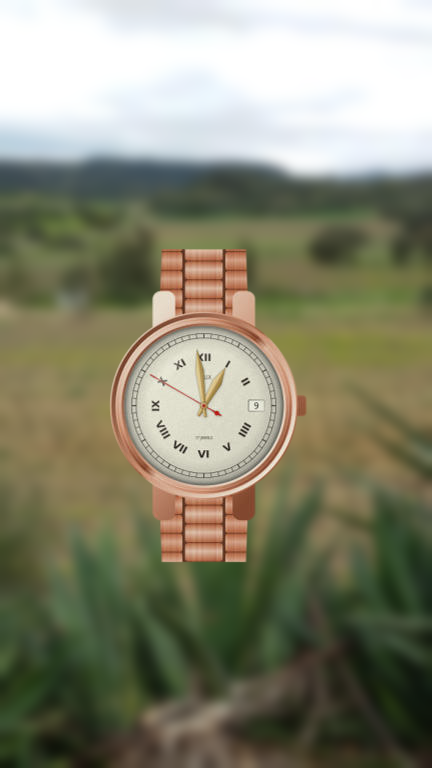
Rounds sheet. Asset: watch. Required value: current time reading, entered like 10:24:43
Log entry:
12:58:50
